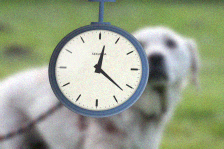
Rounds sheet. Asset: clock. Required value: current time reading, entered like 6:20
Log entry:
12:22
